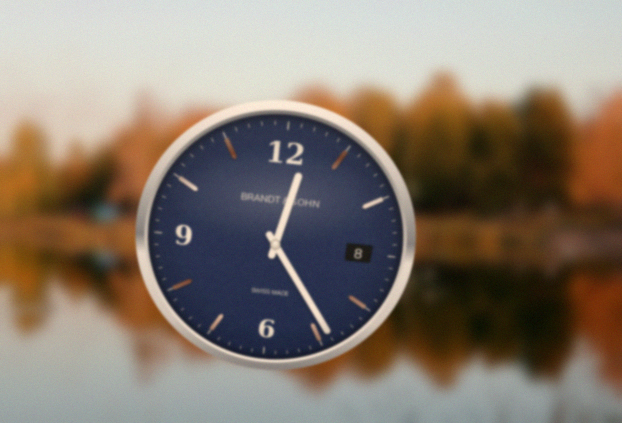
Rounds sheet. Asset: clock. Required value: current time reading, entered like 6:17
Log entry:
12:24
